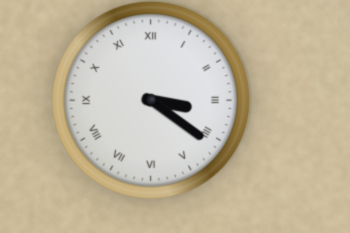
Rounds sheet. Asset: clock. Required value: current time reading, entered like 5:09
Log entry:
3:21
